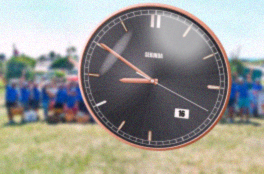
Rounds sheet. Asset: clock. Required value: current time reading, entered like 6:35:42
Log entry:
8:50:19
